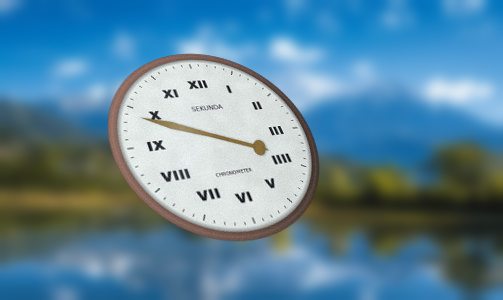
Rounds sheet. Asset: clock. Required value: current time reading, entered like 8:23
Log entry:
3:49
